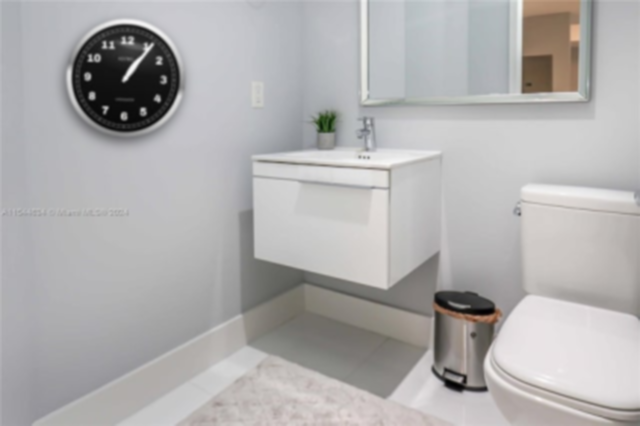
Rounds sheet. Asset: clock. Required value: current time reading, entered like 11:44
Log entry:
1:06
